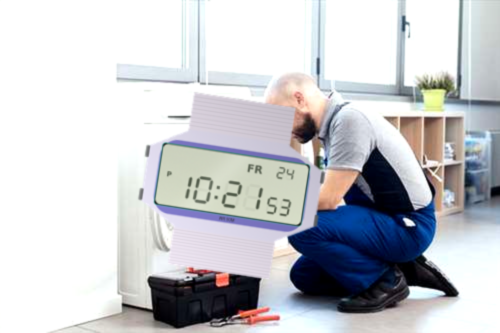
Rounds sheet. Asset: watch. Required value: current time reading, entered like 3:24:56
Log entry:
10:21:53
